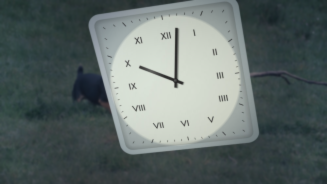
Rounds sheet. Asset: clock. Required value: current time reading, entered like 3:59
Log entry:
10:02
